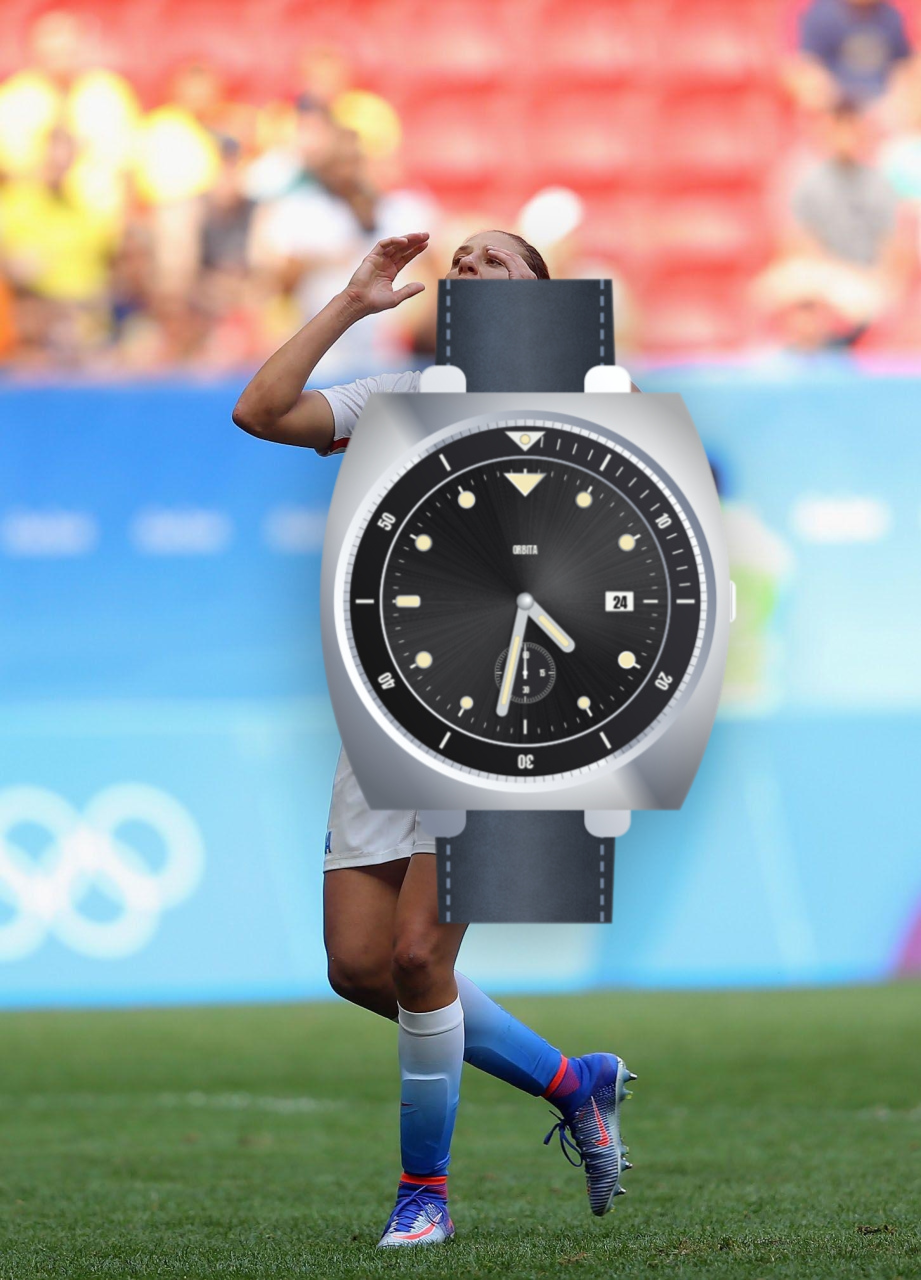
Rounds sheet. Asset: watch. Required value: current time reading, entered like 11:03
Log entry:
4:32
